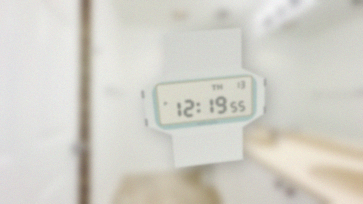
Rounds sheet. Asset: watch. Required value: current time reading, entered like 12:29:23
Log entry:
12:19:55
